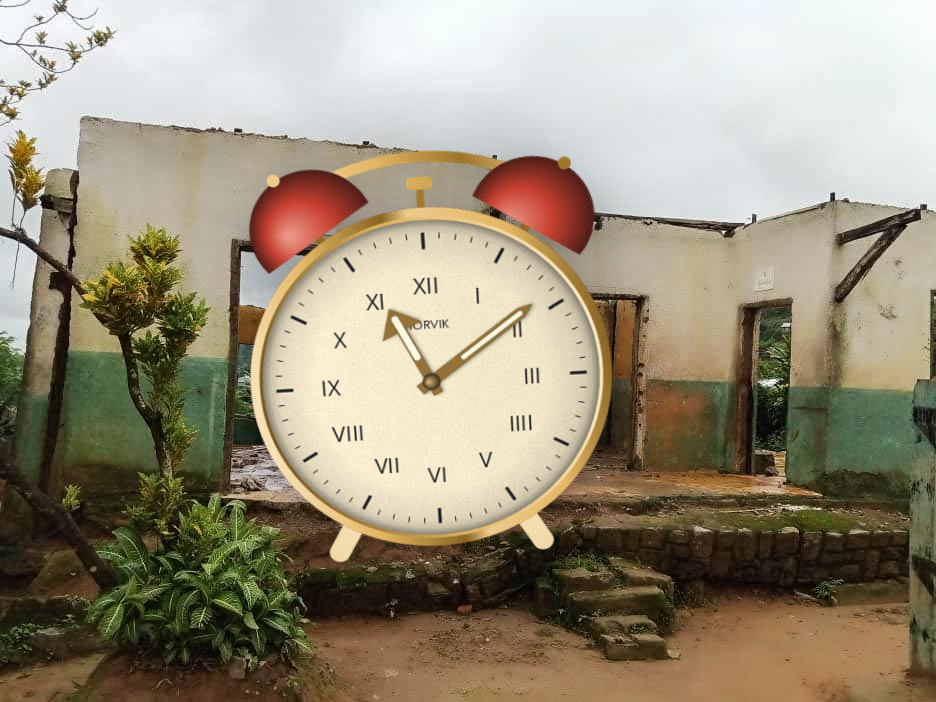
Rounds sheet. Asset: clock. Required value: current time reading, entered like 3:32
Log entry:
11:09
